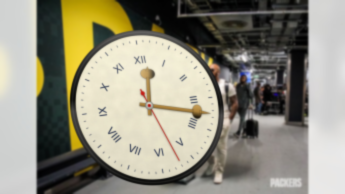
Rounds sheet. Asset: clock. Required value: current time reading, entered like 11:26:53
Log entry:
12:17:27
